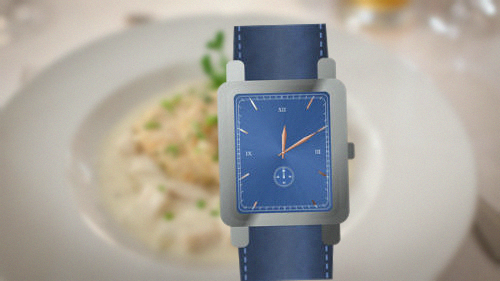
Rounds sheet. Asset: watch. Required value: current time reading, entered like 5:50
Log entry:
12:10
